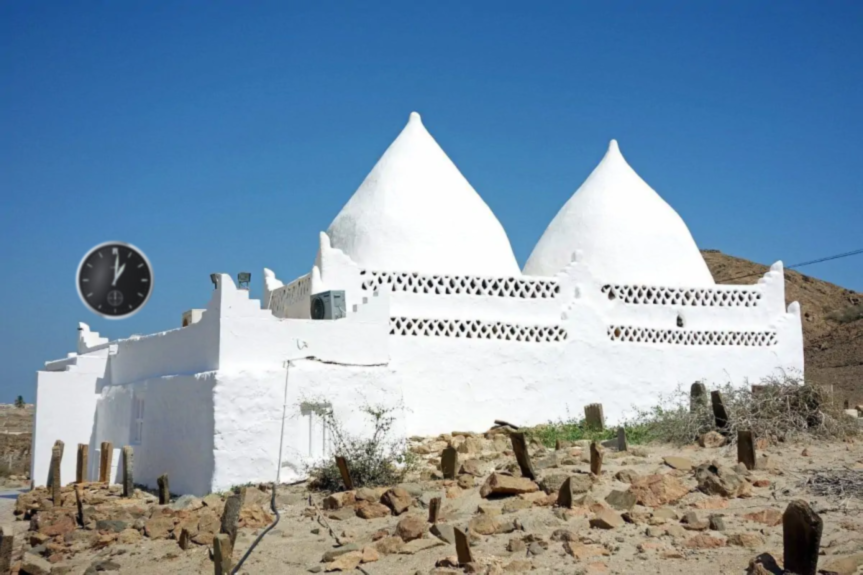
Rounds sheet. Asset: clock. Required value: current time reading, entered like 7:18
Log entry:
1:01
